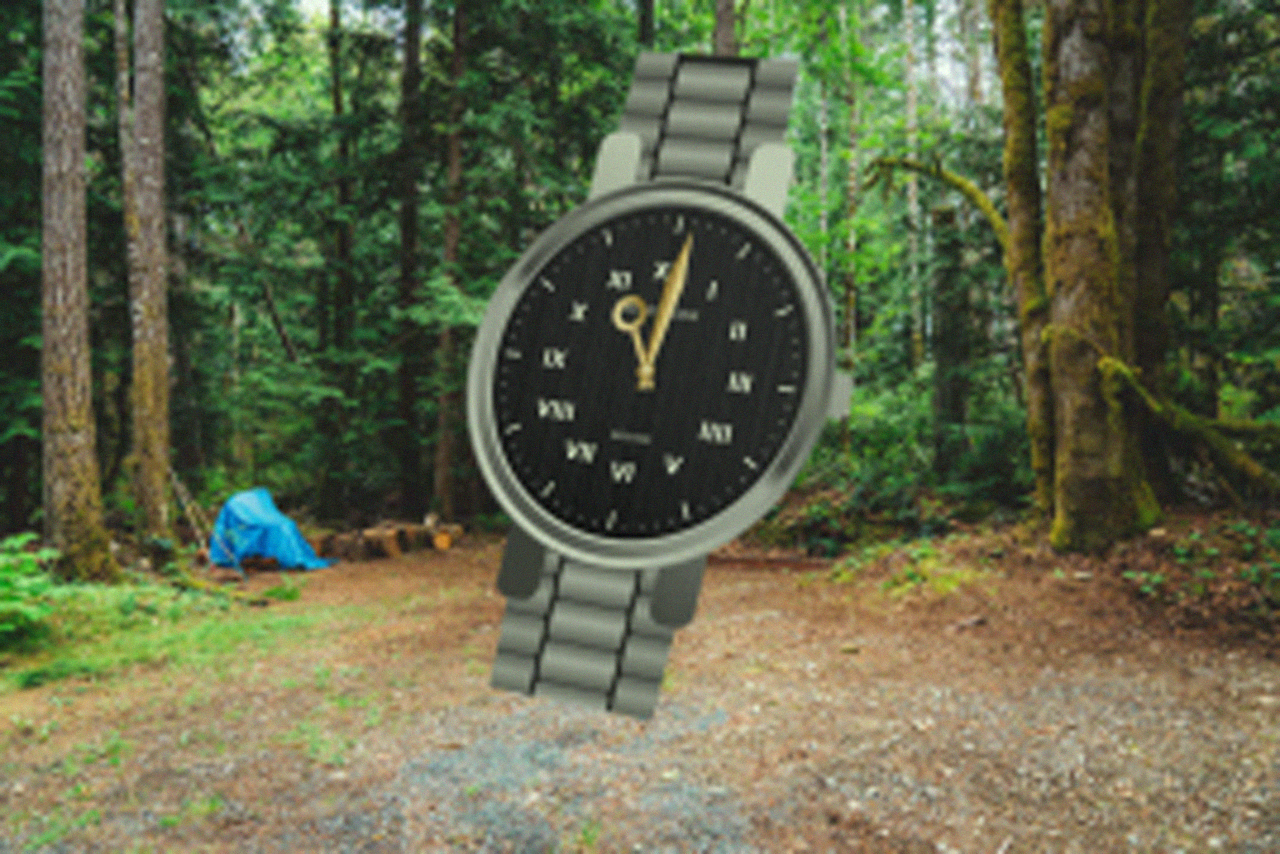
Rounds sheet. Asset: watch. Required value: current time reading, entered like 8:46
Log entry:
11:01
